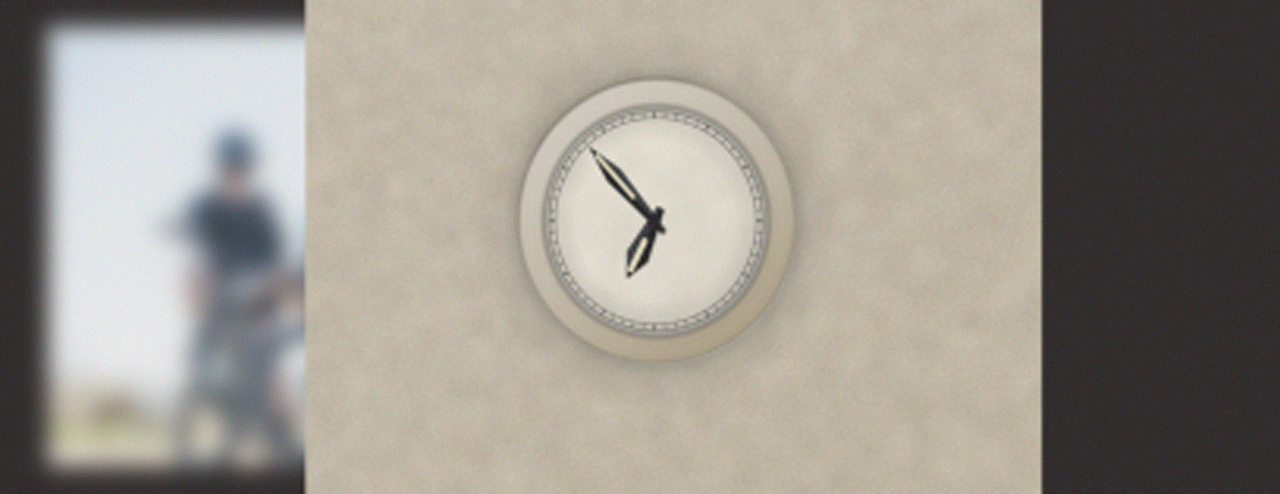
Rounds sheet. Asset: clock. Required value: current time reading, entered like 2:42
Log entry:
6:53
